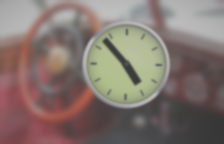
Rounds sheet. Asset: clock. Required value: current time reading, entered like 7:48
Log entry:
4:53
